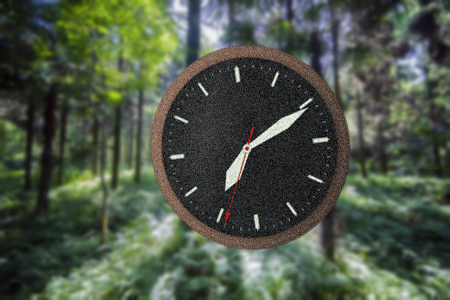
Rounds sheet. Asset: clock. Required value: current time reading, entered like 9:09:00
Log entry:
7:10:34
